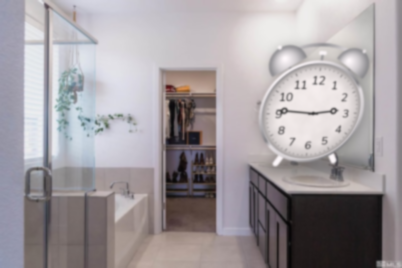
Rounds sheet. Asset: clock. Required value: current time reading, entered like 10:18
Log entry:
2:46
